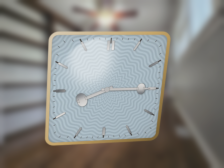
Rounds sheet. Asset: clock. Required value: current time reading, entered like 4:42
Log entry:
8:15
